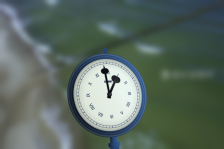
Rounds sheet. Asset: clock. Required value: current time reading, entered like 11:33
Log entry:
12:59
